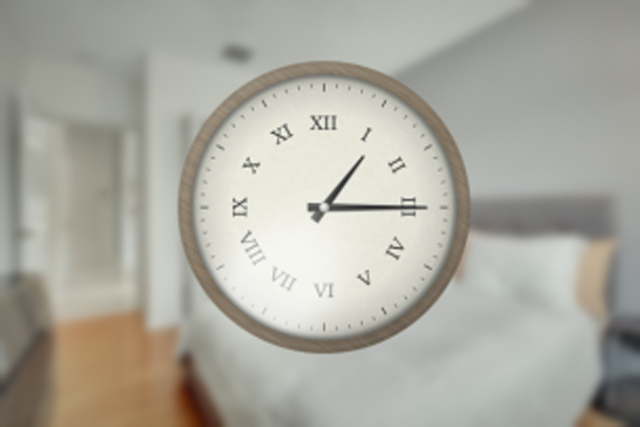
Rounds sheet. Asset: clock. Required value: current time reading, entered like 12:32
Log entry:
1:15
